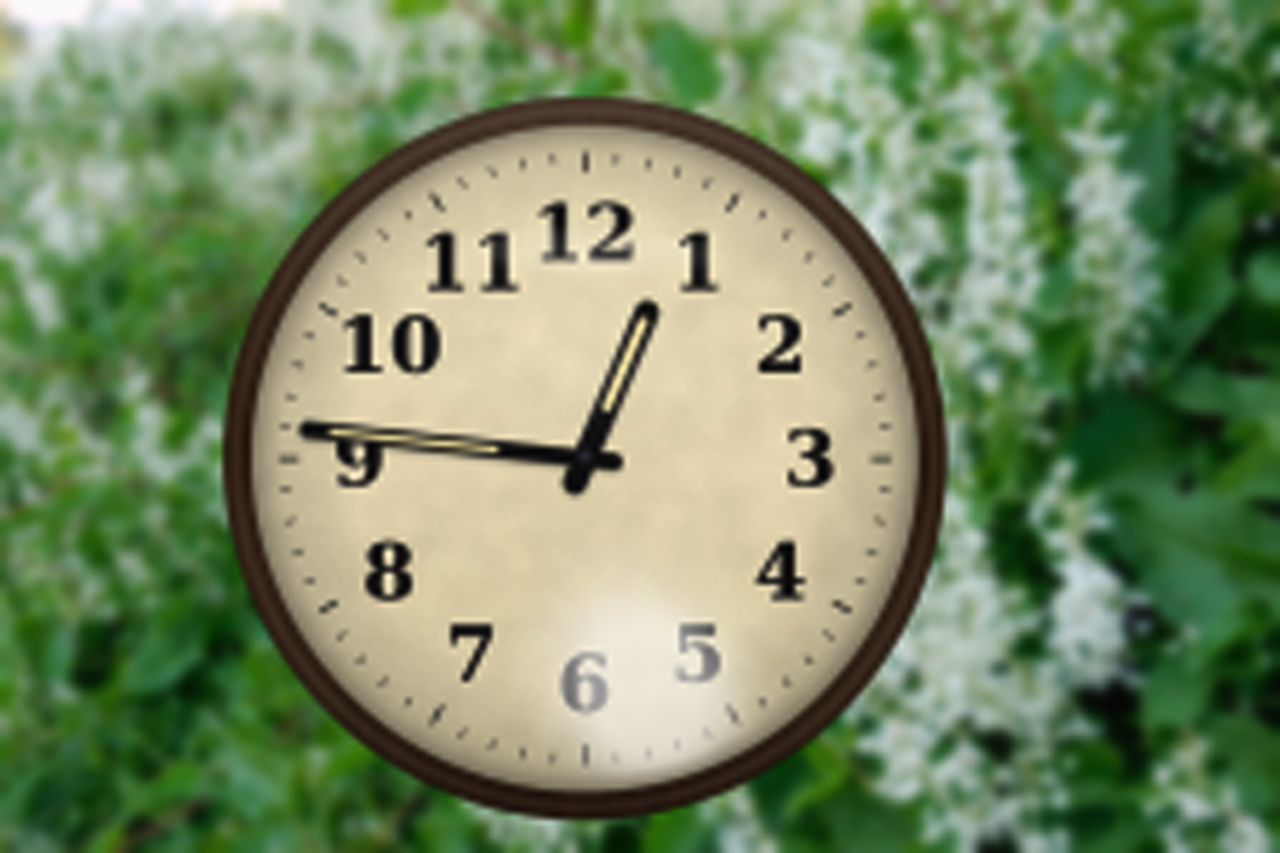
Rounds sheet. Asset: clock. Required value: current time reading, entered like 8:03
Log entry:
12:46
